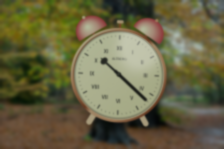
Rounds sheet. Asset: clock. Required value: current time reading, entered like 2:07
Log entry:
10:22
